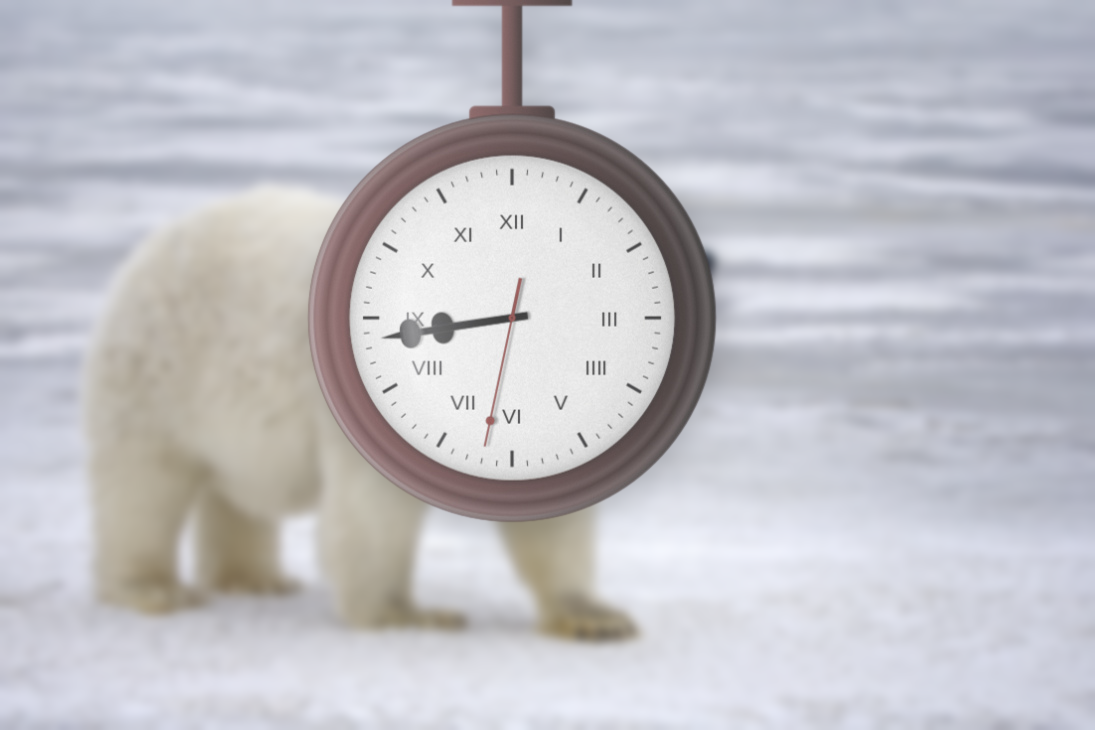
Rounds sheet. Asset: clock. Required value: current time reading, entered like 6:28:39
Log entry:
8:43:32
